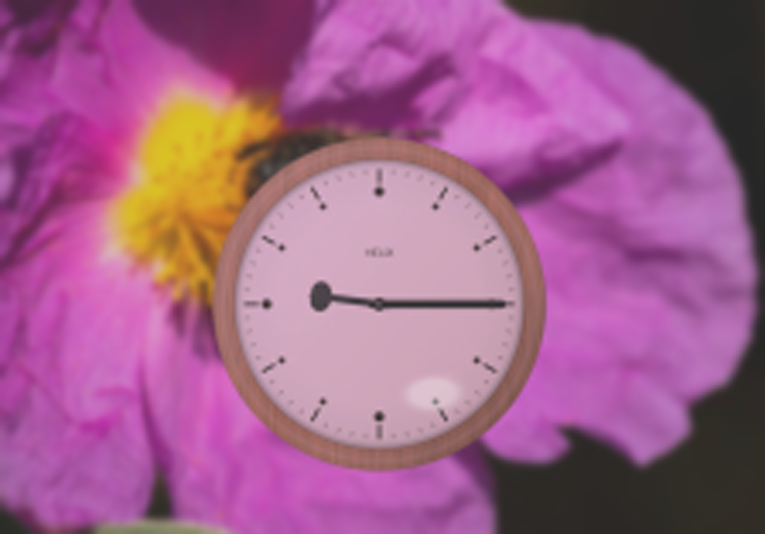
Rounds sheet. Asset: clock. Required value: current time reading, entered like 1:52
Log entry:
9:15
